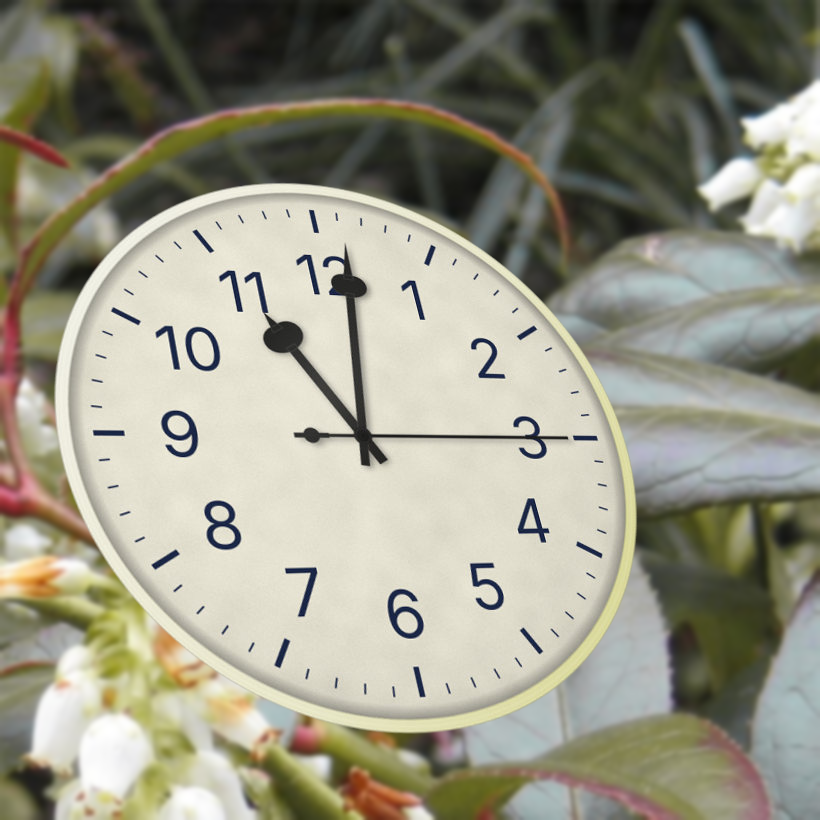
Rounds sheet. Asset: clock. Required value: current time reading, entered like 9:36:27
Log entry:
11:01:15
